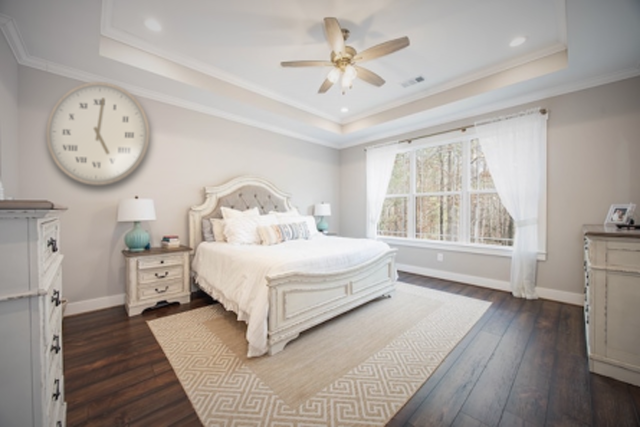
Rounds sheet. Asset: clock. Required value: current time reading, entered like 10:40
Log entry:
5:01
